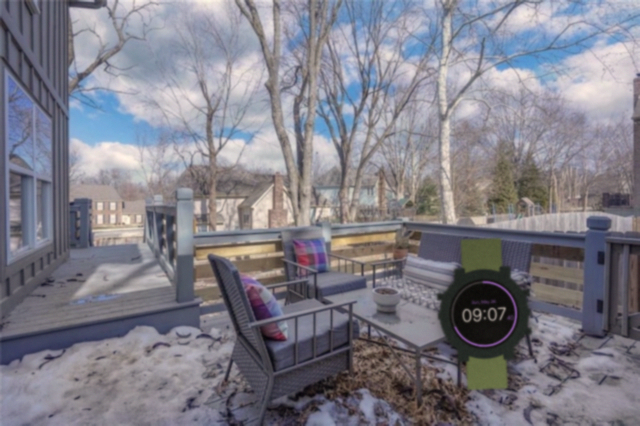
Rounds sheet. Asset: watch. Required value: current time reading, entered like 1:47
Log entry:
9:07
